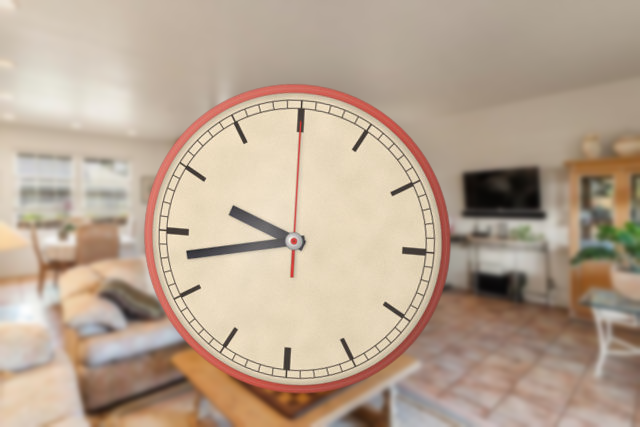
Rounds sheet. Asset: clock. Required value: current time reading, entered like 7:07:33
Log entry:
9:43:00
